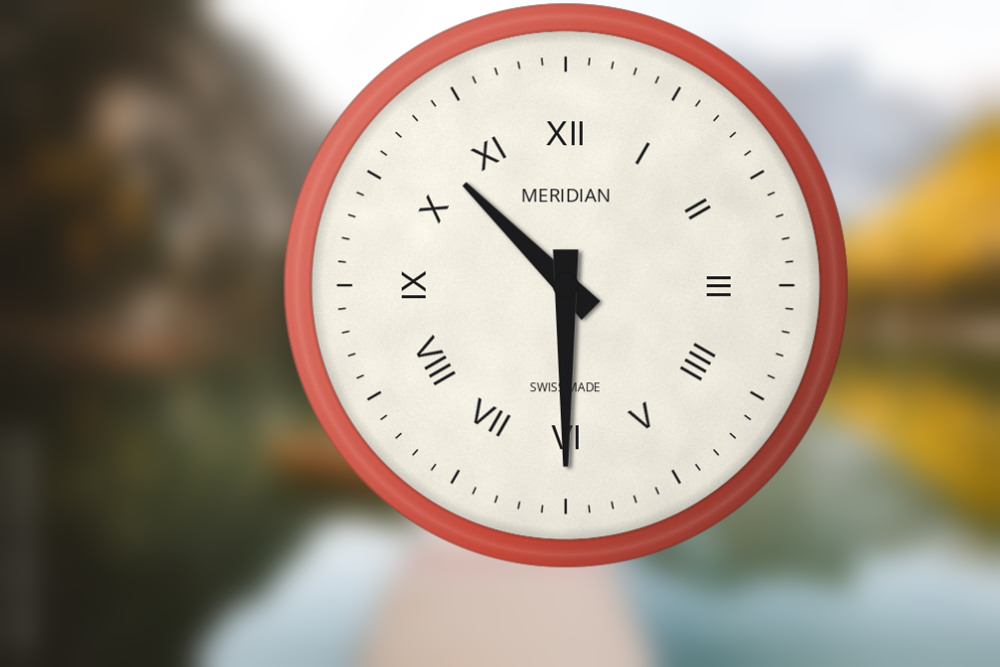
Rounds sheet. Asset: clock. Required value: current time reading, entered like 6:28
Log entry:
10:30
